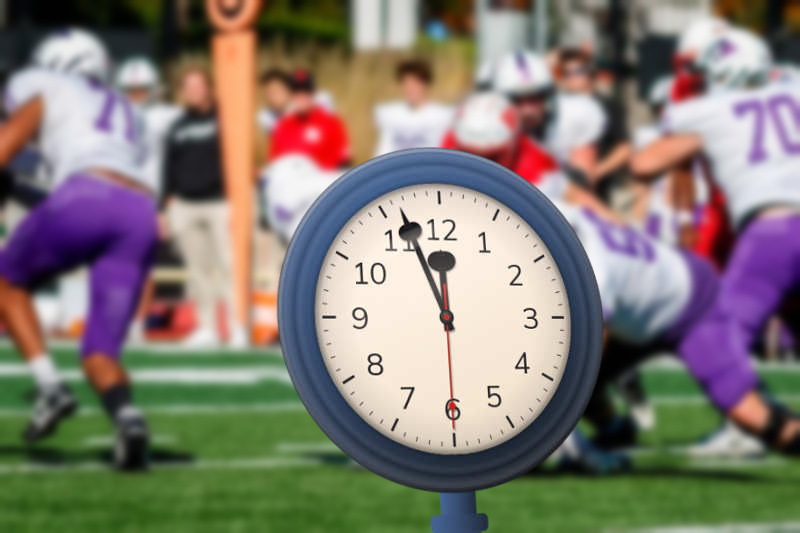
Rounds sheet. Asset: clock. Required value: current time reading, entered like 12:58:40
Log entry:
11:56:30
